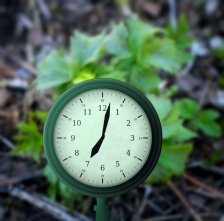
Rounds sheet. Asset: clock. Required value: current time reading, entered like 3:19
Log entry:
7:02
